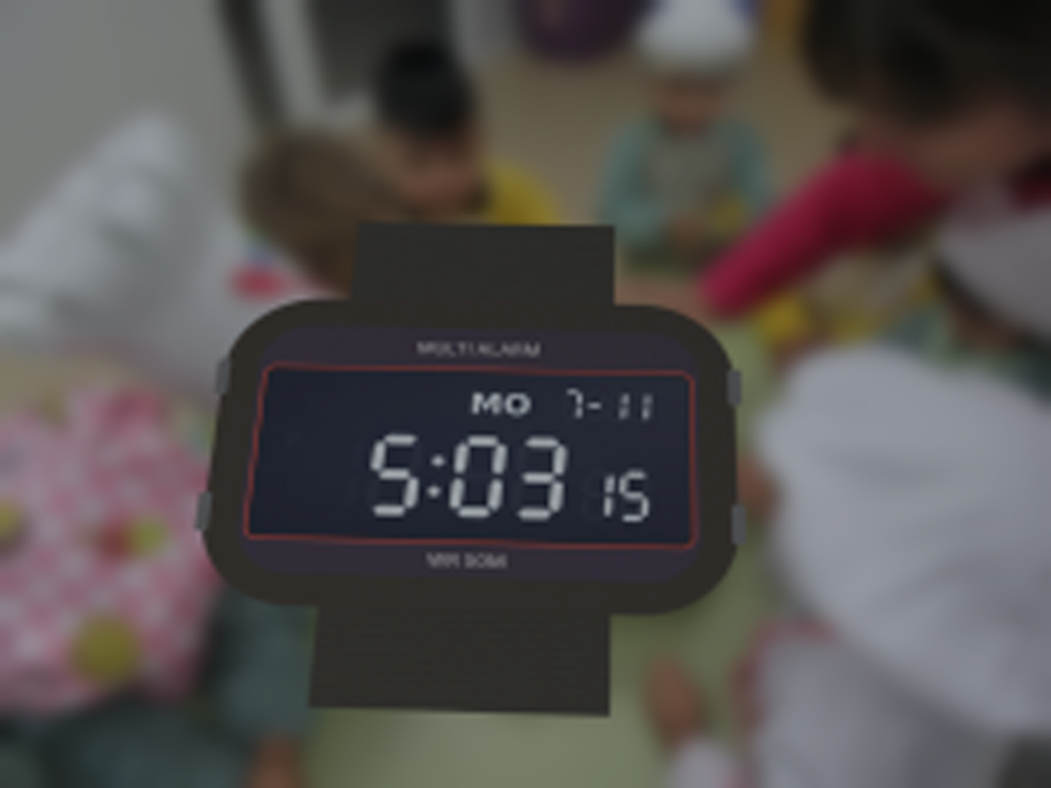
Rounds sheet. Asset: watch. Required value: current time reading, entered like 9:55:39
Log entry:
5:03:15
